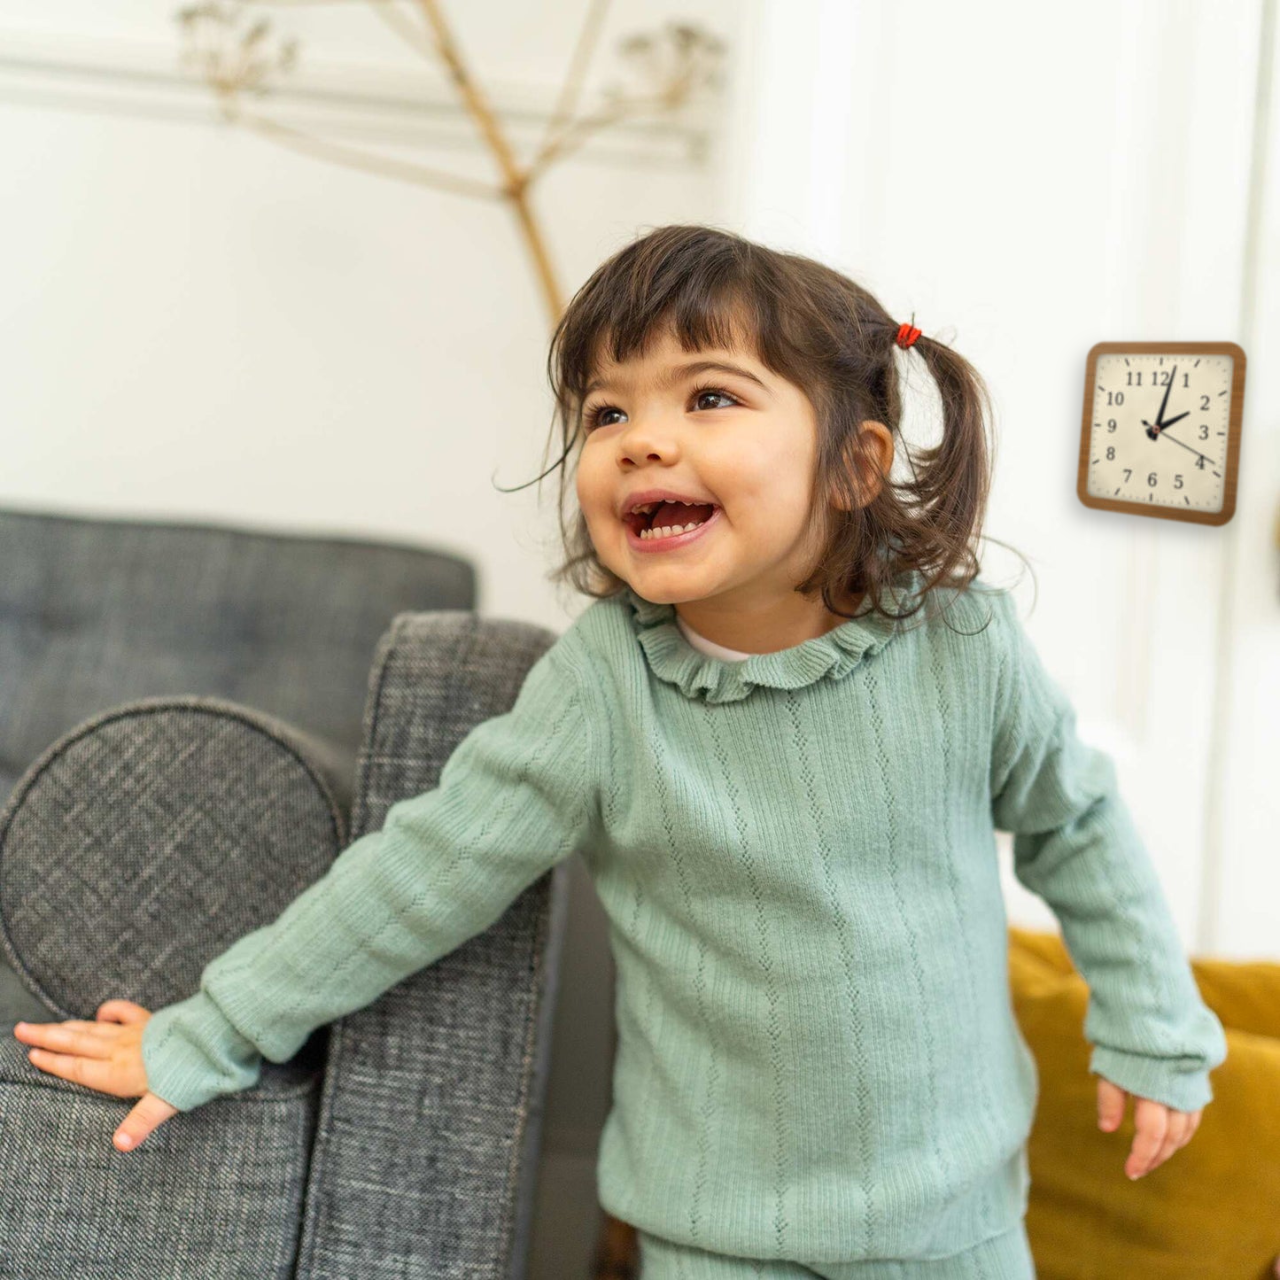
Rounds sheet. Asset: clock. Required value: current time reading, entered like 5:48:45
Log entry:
2:02:19
